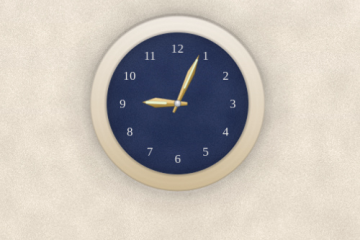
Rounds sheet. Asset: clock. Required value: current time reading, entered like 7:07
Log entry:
9:04
